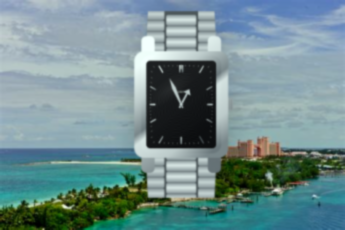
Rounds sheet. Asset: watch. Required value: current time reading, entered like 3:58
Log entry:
12:56
